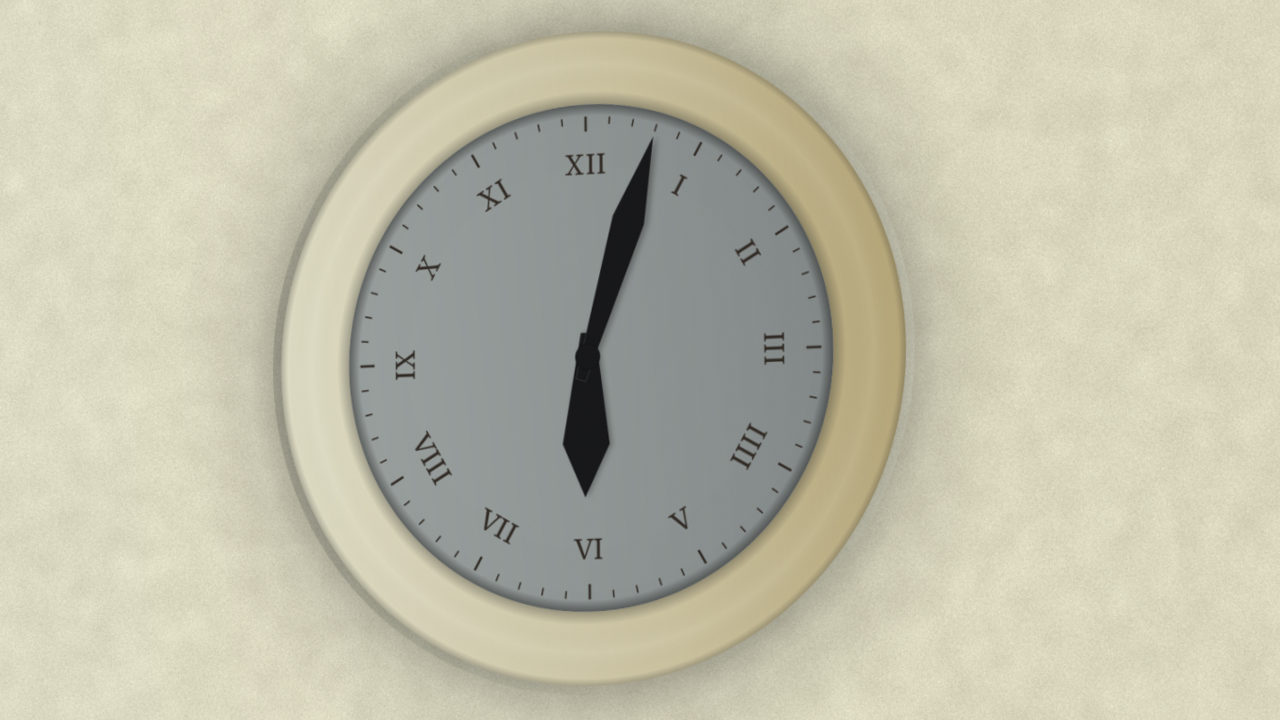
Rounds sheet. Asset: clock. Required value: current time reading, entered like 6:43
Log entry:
6:03
